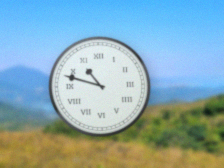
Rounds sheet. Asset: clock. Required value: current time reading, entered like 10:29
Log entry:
10:48
